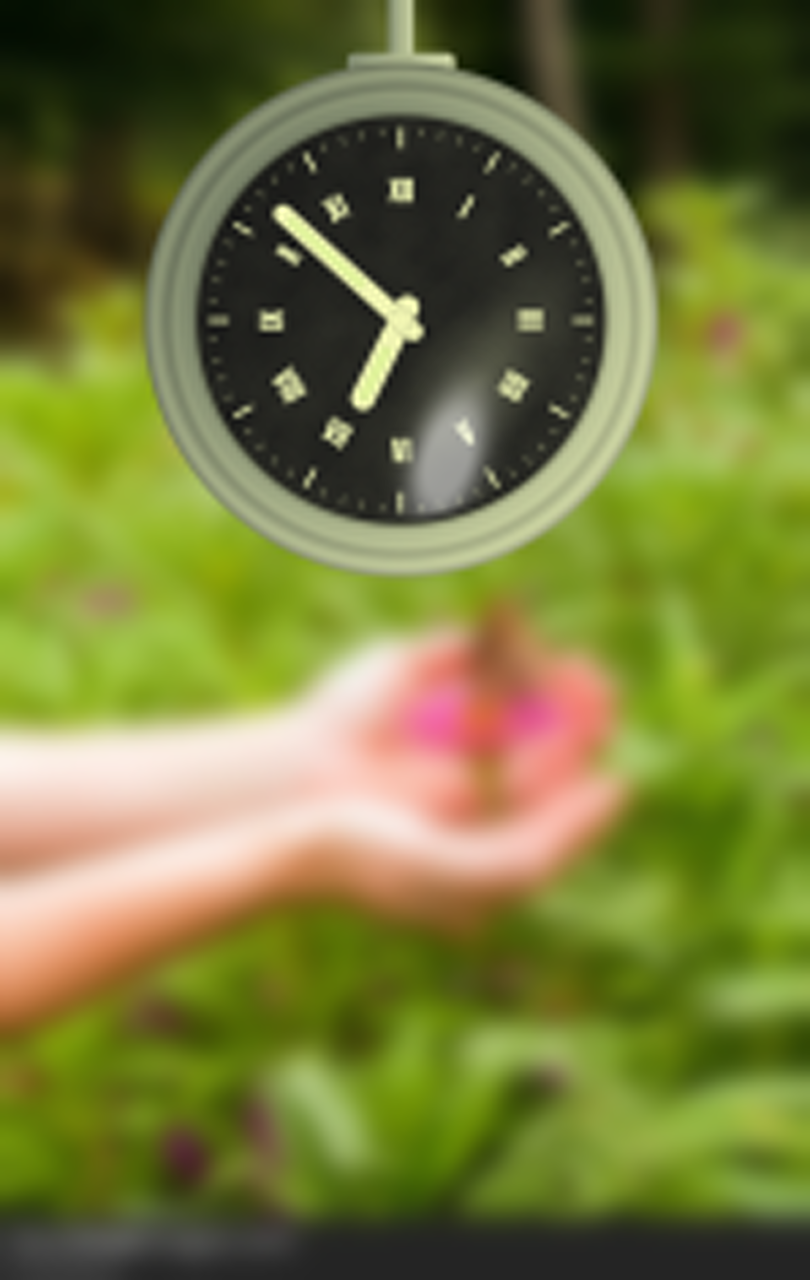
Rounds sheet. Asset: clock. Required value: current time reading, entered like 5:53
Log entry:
6:52
